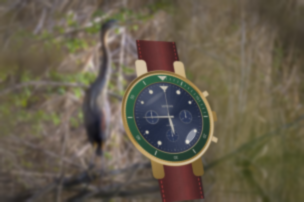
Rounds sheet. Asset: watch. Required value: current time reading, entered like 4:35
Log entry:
5:45
